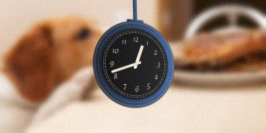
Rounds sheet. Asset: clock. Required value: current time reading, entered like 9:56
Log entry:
12:42
